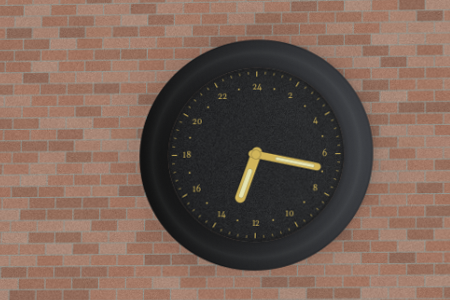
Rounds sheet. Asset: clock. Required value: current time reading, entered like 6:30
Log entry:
13:17
